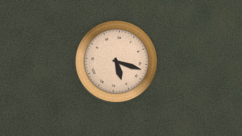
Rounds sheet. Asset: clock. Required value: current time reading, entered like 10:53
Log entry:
5:17
